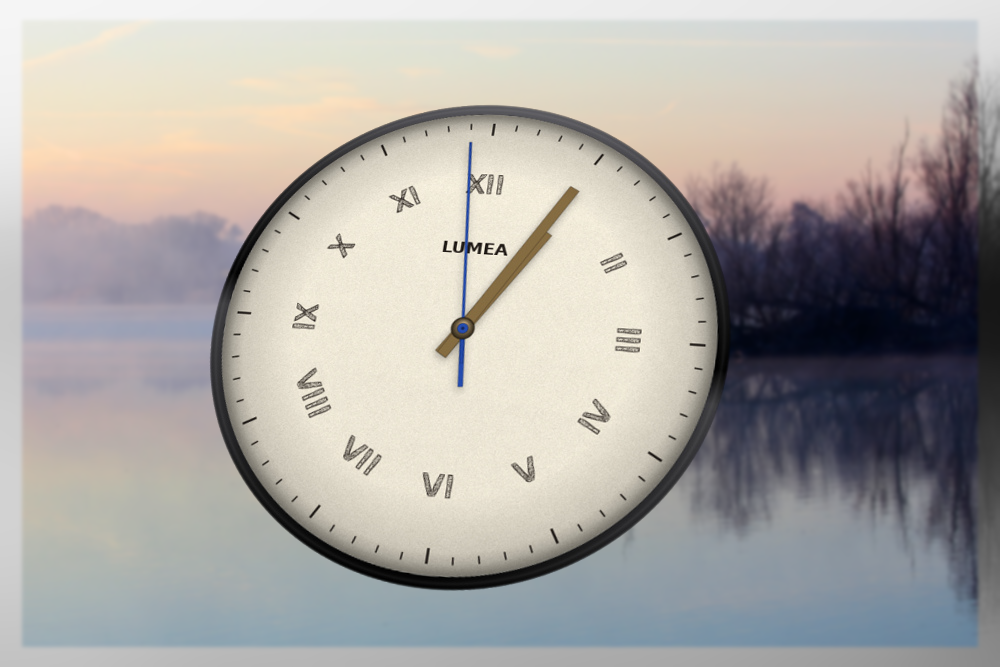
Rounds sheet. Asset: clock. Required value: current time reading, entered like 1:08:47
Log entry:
1:04:59
